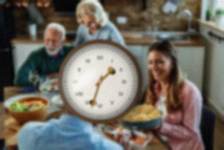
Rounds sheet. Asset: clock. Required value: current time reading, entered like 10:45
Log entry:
1:33
